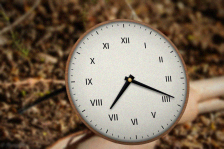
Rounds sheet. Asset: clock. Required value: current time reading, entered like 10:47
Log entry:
7:19
